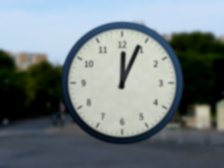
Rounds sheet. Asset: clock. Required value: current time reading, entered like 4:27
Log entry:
12:04
